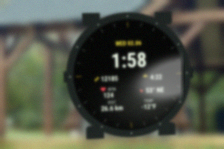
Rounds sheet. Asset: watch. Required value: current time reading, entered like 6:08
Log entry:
1:58
